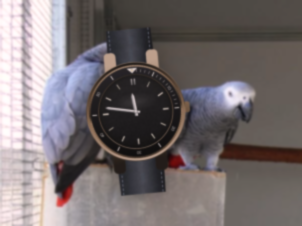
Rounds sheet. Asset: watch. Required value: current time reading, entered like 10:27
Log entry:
11:47
